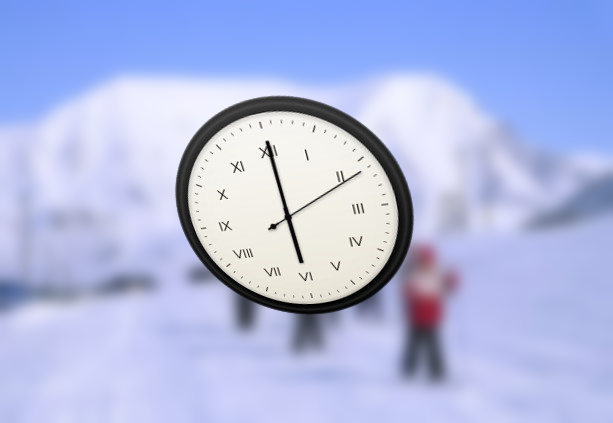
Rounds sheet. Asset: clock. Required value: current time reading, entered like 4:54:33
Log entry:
6:00:11
